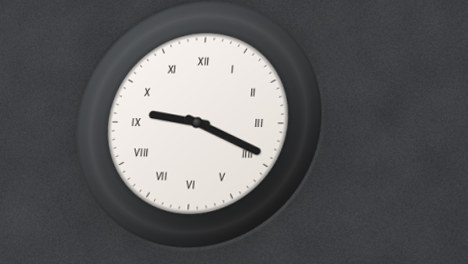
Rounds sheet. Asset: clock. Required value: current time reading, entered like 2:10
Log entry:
9:19
